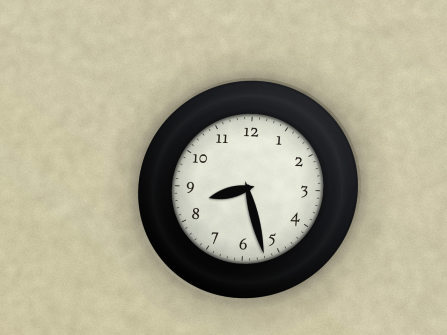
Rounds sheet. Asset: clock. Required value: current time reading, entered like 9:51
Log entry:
8:27
